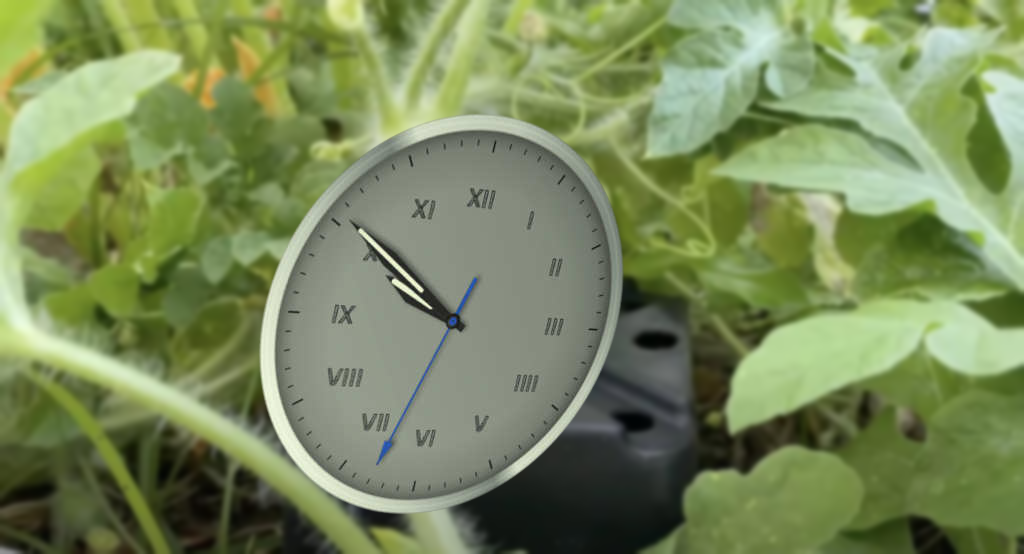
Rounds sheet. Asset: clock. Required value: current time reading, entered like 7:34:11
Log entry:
9:50:33
